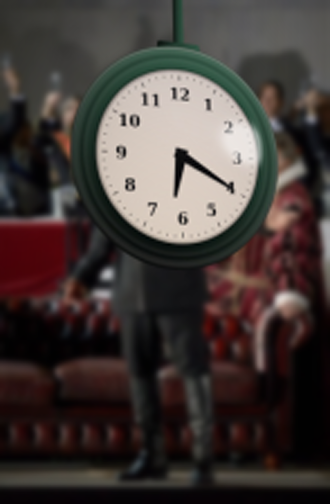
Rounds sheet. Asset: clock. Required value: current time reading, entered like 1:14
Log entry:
6:20
